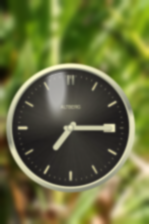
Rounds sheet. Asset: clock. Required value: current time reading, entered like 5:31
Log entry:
7:15
